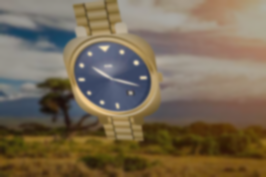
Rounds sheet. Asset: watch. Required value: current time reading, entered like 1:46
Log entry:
10:18
